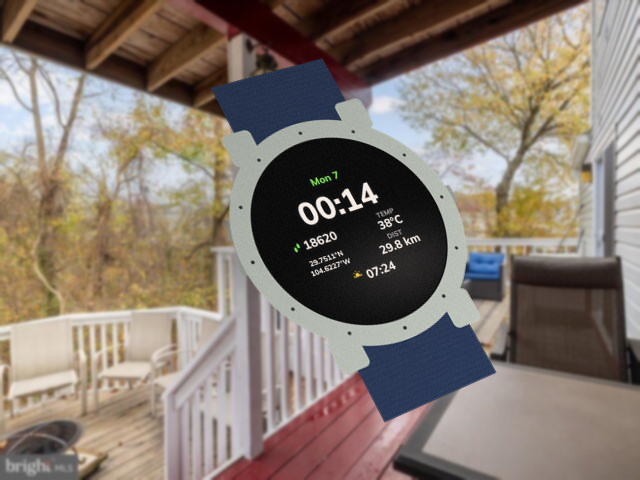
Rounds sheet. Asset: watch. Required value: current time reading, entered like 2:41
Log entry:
0:14
